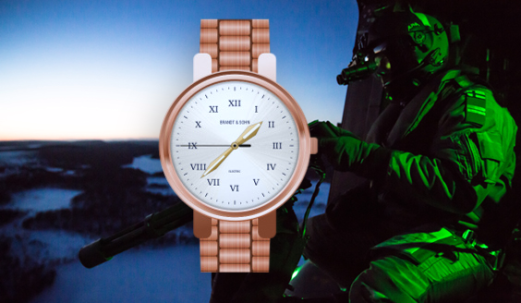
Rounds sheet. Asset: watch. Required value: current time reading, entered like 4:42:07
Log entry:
1:37:45
